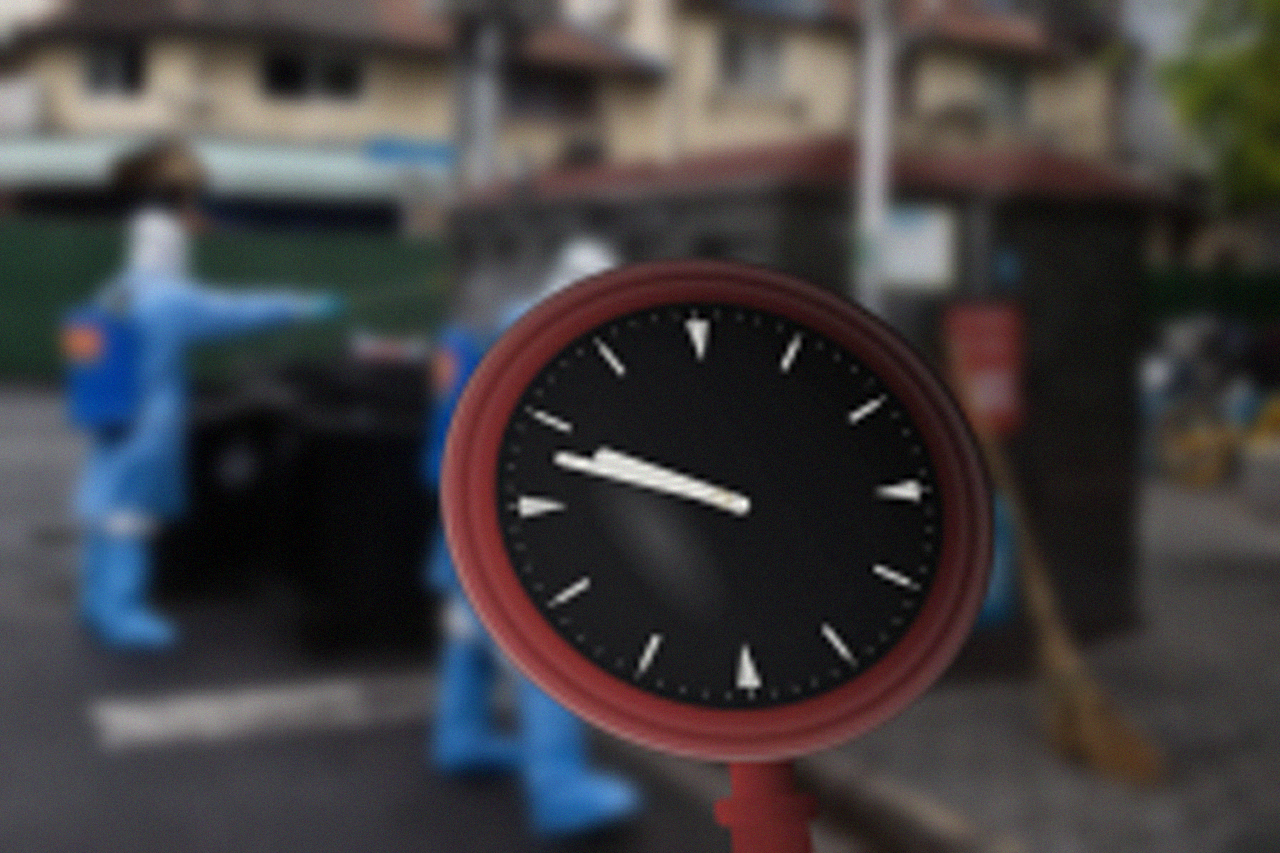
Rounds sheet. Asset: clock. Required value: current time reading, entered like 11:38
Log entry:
9:48
